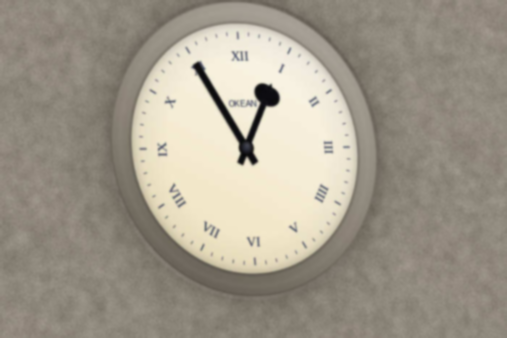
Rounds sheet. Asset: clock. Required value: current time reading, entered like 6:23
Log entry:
12:55
